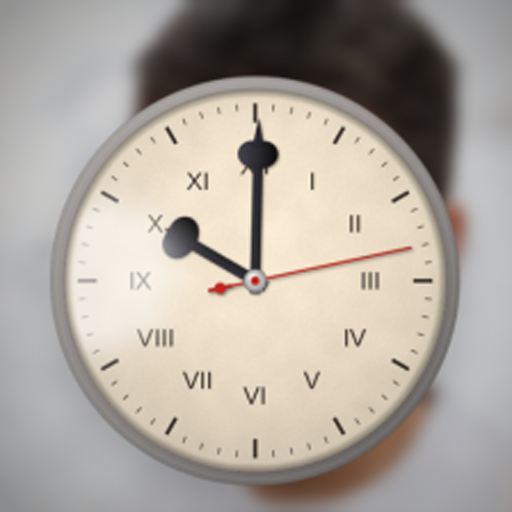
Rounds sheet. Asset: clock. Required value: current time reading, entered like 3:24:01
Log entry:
10:00:13
